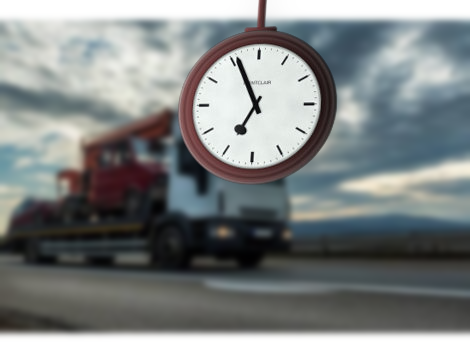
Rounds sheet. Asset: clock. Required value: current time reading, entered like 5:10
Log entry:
6:56
